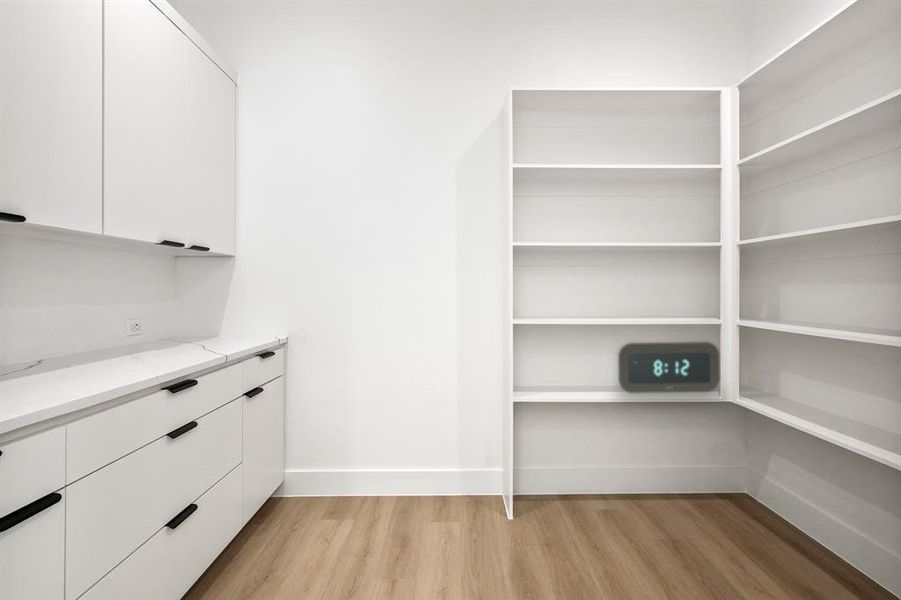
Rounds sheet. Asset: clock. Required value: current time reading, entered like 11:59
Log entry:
8:12
